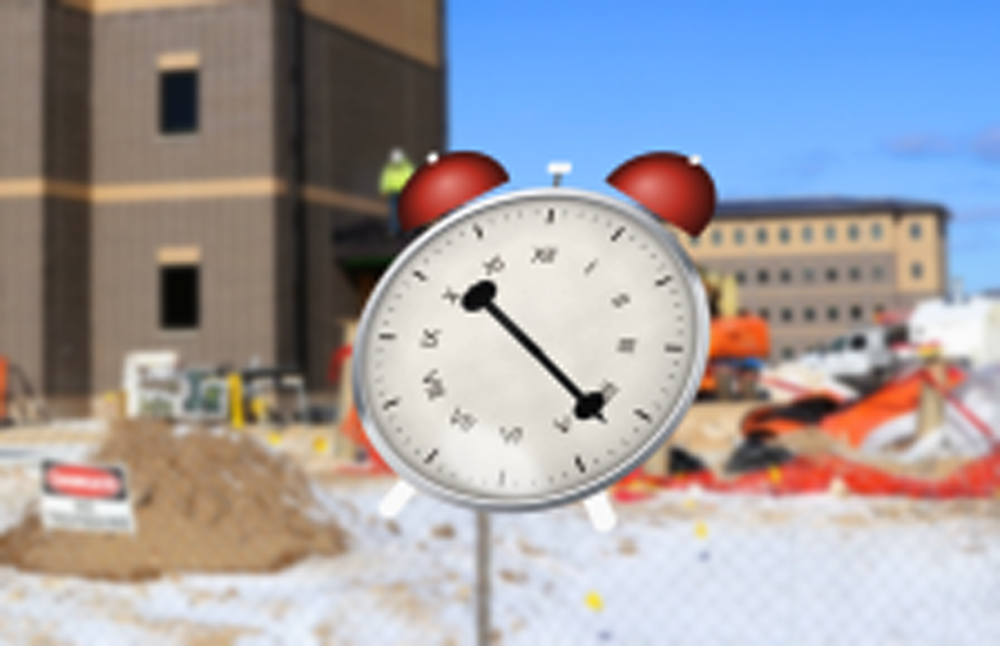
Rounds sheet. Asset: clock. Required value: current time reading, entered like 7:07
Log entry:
10:22
